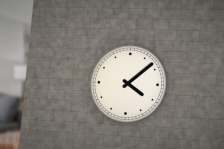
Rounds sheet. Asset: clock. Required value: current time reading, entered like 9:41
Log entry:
4:08
